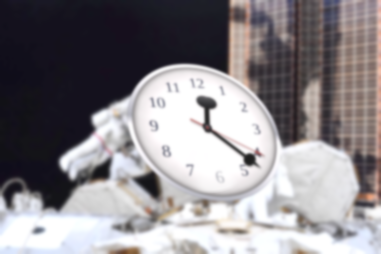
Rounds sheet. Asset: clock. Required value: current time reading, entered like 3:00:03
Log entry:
12:22:20
